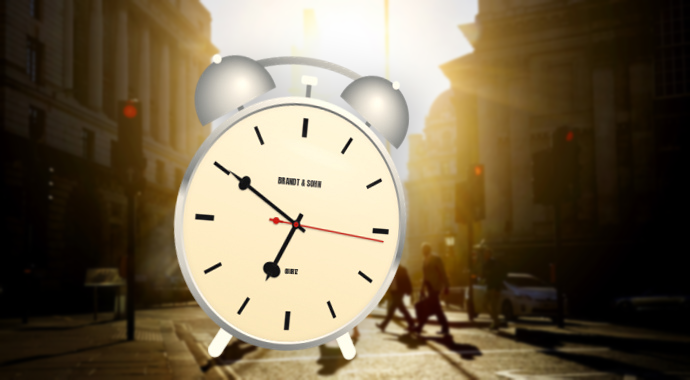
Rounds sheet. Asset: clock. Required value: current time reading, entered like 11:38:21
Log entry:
6:50:16
